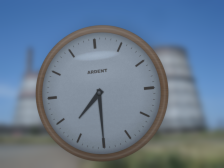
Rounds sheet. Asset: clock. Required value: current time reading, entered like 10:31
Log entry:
7:30
